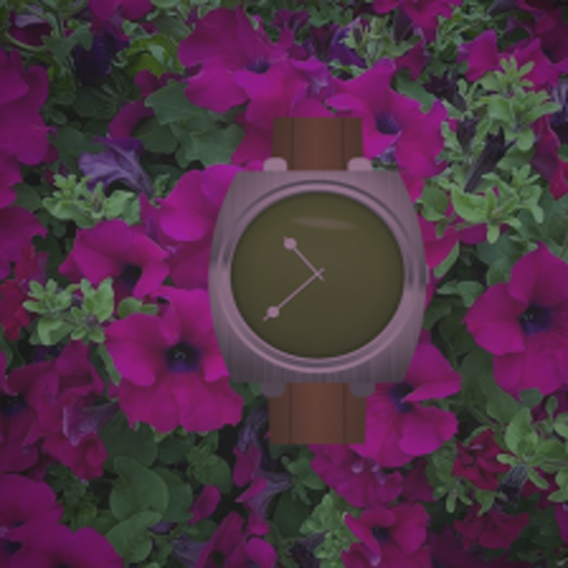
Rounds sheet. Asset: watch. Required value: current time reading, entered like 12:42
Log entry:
10:38
